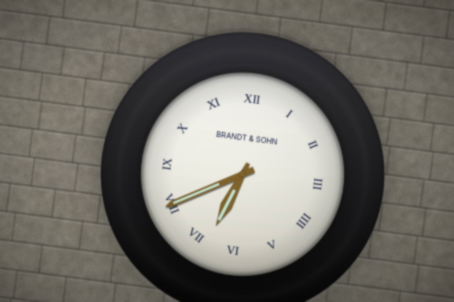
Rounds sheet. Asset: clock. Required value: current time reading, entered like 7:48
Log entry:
6:40
